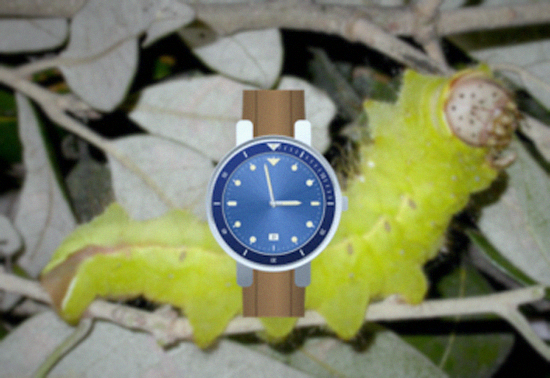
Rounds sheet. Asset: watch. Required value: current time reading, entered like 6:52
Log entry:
2:58
